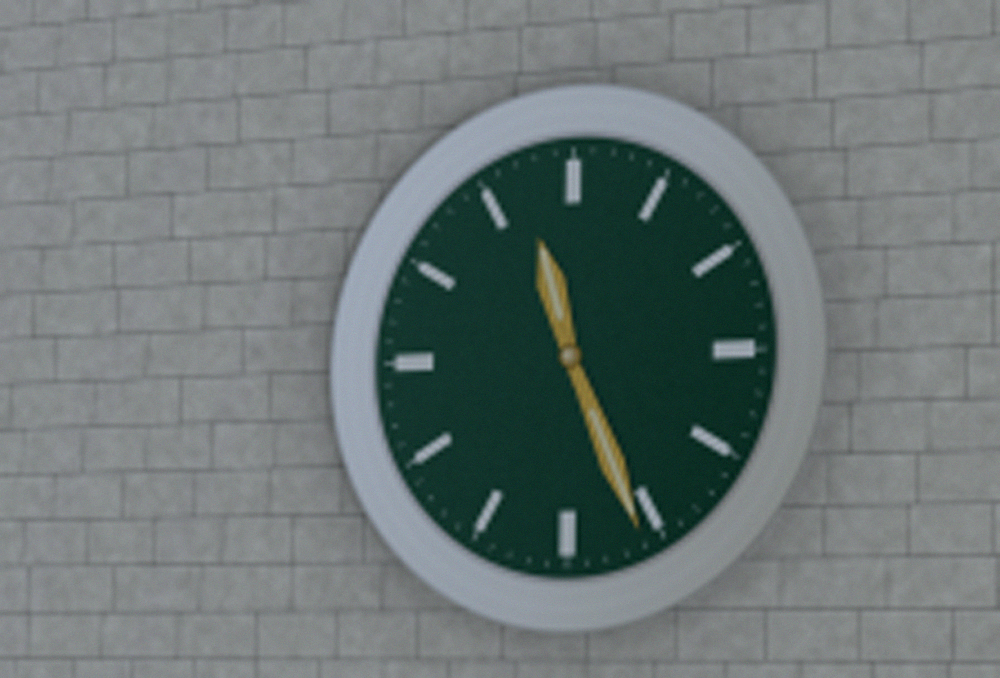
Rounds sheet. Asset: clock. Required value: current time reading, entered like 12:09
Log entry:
11:26
